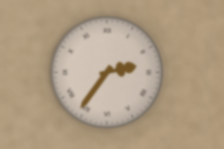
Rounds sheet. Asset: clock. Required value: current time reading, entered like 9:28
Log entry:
2:36
